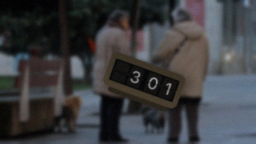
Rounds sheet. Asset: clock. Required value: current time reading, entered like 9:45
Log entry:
3:01
